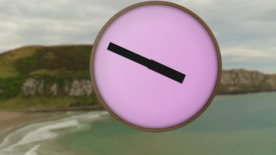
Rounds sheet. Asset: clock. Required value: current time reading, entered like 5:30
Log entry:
3:49
